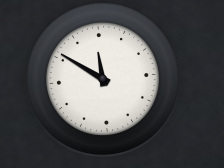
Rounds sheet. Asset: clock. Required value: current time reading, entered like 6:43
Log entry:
11:51
